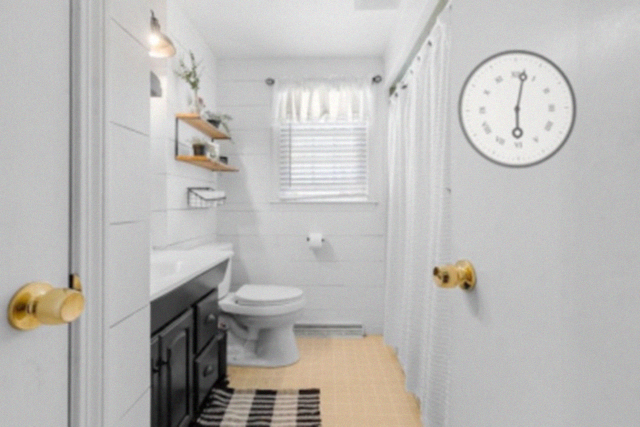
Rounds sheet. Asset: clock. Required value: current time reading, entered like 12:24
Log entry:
6:02
